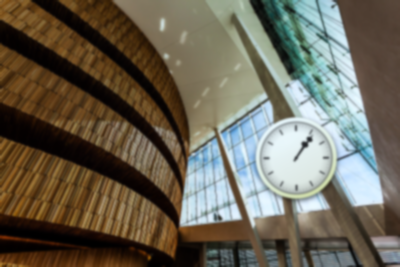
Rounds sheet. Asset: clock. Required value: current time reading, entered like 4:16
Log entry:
1:06
